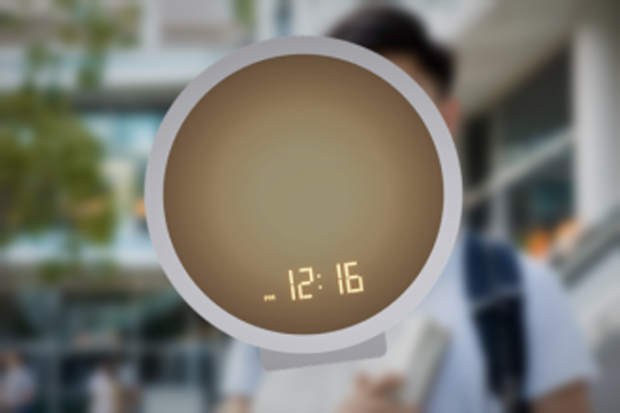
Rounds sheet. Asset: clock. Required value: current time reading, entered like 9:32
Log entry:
12:16
